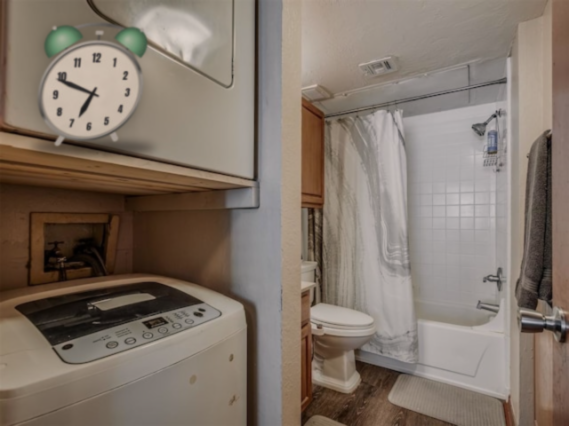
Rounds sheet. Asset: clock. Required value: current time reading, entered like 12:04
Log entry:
6:49
